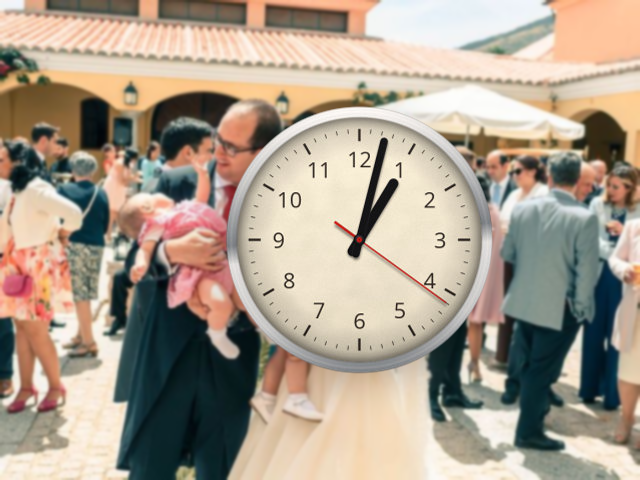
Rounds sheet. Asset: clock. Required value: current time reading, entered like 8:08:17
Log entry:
1:02:21
